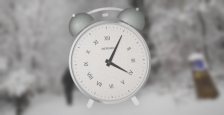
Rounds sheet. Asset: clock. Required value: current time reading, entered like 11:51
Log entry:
4:05
